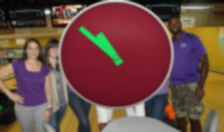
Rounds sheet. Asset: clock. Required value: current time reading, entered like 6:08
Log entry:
10:52
